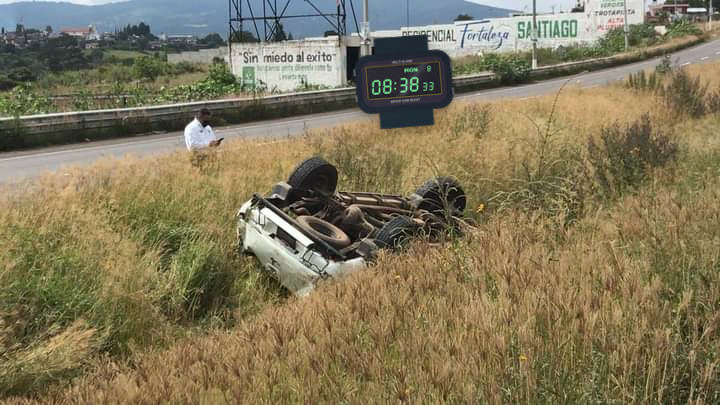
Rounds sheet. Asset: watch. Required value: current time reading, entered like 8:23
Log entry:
8:38
